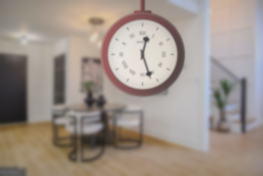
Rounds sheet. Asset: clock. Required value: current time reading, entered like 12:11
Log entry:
12:27
